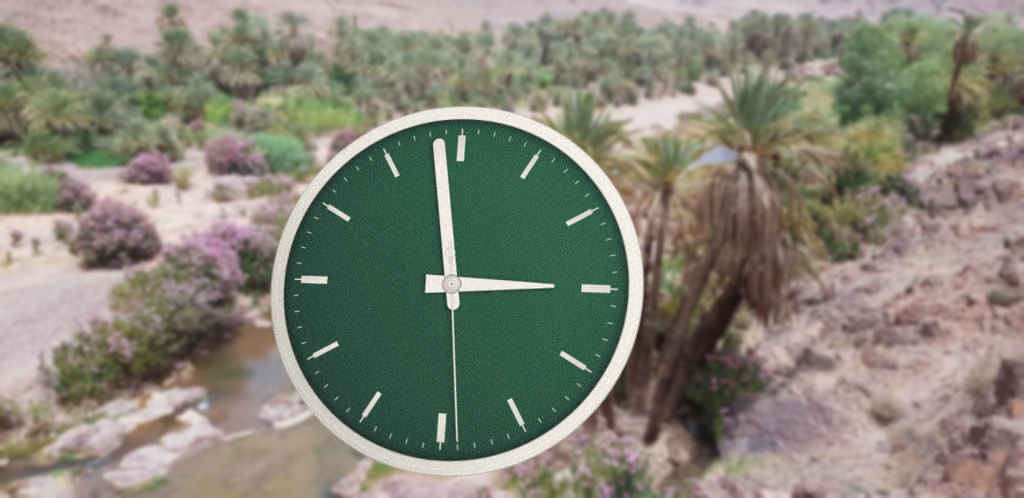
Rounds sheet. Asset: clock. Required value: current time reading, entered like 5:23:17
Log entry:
2:58:29
